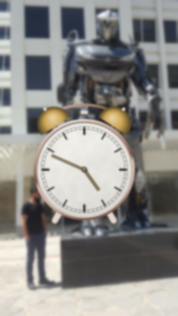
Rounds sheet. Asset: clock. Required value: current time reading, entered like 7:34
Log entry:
4:49
